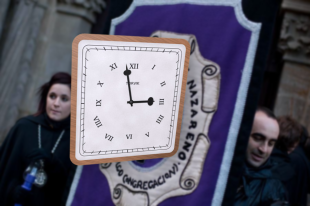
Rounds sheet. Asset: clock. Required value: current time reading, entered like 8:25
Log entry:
2:58
